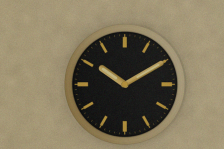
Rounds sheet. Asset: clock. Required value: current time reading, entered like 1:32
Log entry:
10:10
